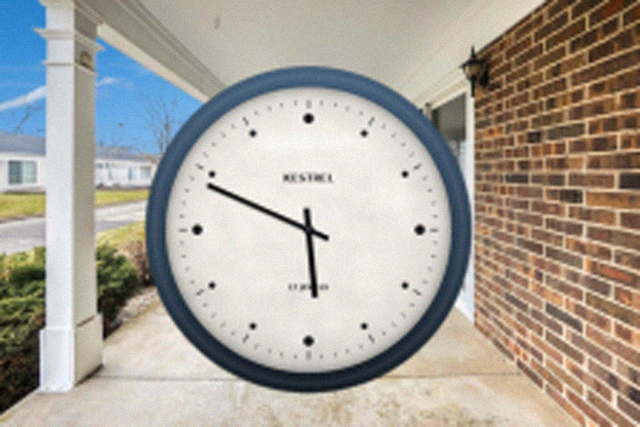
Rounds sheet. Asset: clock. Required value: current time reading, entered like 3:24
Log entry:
5:49
